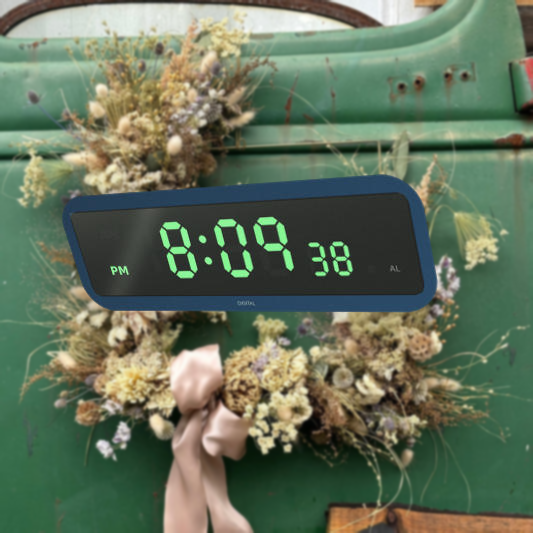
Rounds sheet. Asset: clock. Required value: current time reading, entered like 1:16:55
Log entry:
8:09:38
